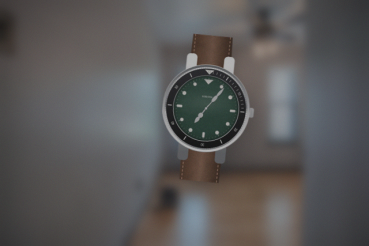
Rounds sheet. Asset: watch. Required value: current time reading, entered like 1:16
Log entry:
7:06
